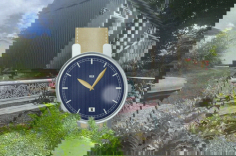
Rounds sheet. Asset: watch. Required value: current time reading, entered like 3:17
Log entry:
10:06
